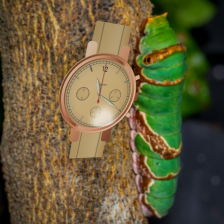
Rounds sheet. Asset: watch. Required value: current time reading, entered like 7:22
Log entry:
11:20
